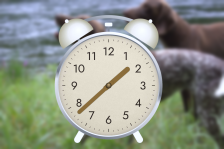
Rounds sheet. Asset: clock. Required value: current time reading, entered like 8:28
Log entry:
1:38
